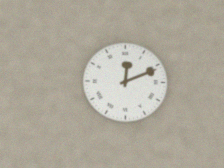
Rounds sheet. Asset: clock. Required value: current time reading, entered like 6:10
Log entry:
12:11
